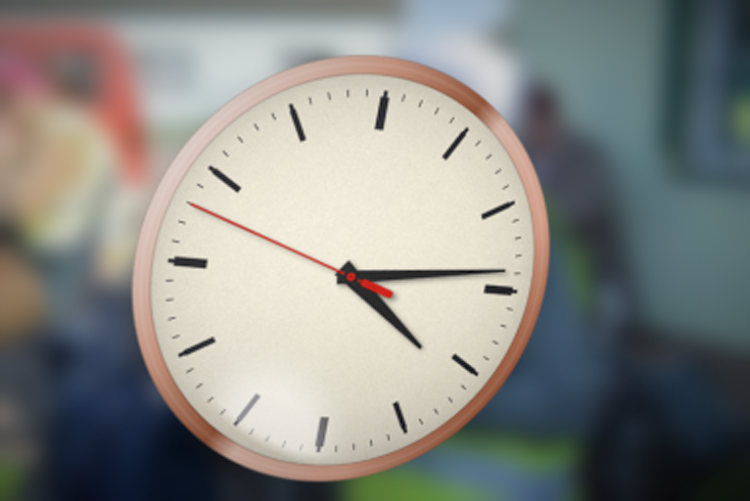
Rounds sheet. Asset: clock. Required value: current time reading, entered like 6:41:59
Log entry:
4:13:48
